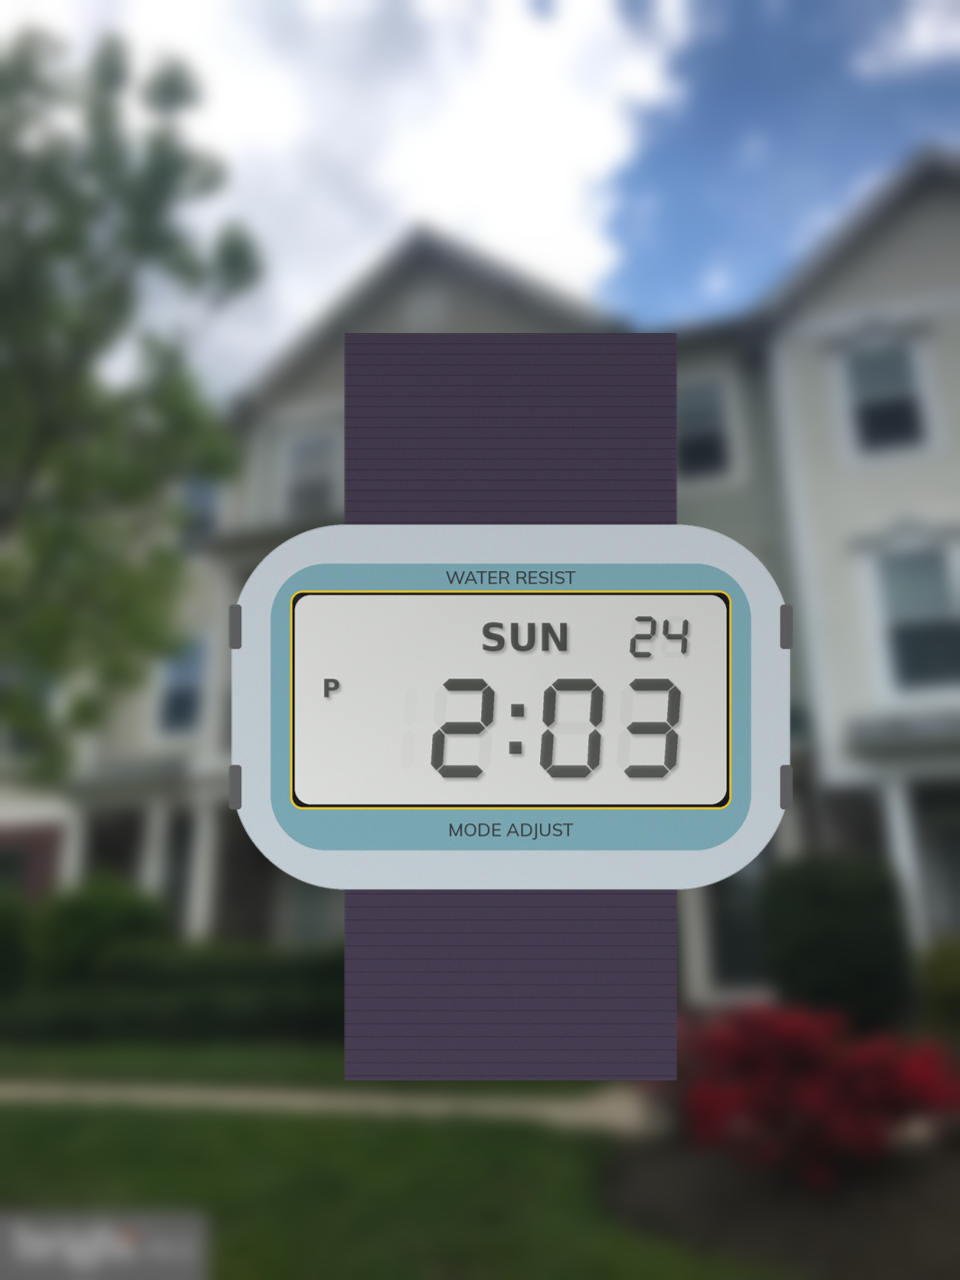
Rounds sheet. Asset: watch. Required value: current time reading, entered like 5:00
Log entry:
2:03
